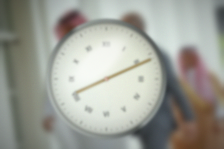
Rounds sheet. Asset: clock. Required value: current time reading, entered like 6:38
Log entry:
8:11
